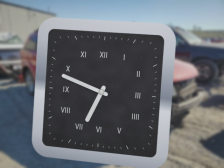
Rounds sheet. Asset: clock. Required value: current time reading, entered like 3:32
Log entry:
6:48
